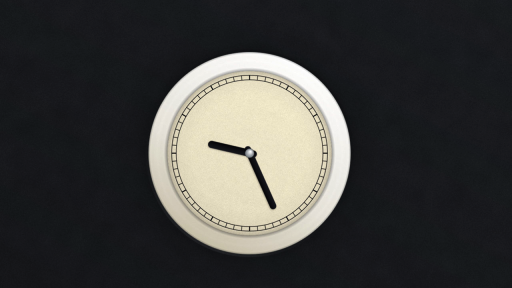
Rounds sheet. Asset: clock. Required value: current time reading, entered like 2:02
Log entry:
9:26
